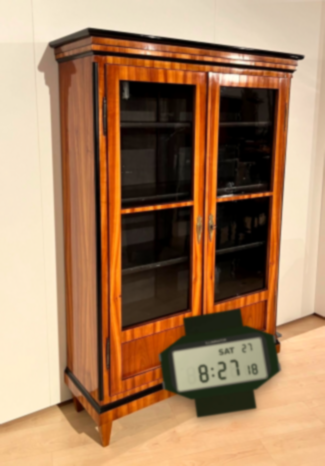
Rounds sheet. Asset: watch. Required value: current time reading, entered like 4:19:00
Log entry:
8:27:18
